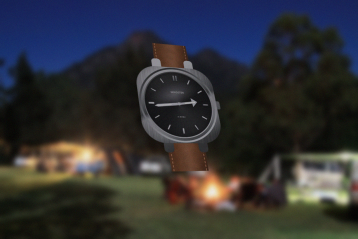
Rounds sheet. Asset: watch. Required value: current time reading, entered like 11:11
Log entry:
2:44
